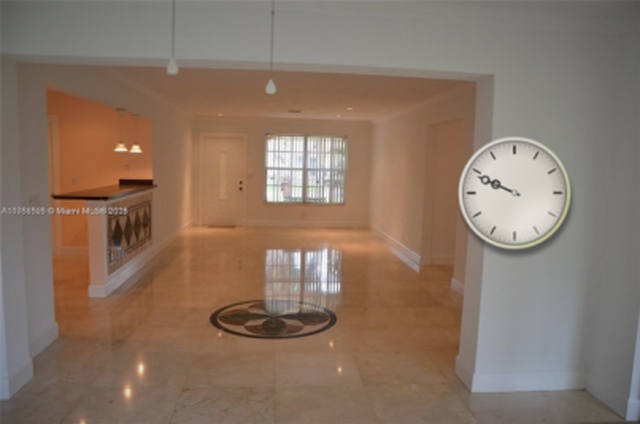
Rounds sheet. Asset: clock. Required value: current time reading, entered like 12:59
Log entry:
9:49
